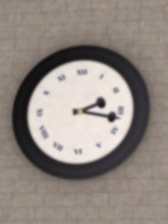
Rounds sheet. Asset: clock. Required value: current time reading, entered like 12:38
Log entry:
2:17
